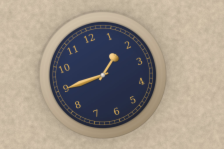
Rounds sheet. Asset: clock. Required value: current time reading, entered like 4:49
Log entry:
1:45
